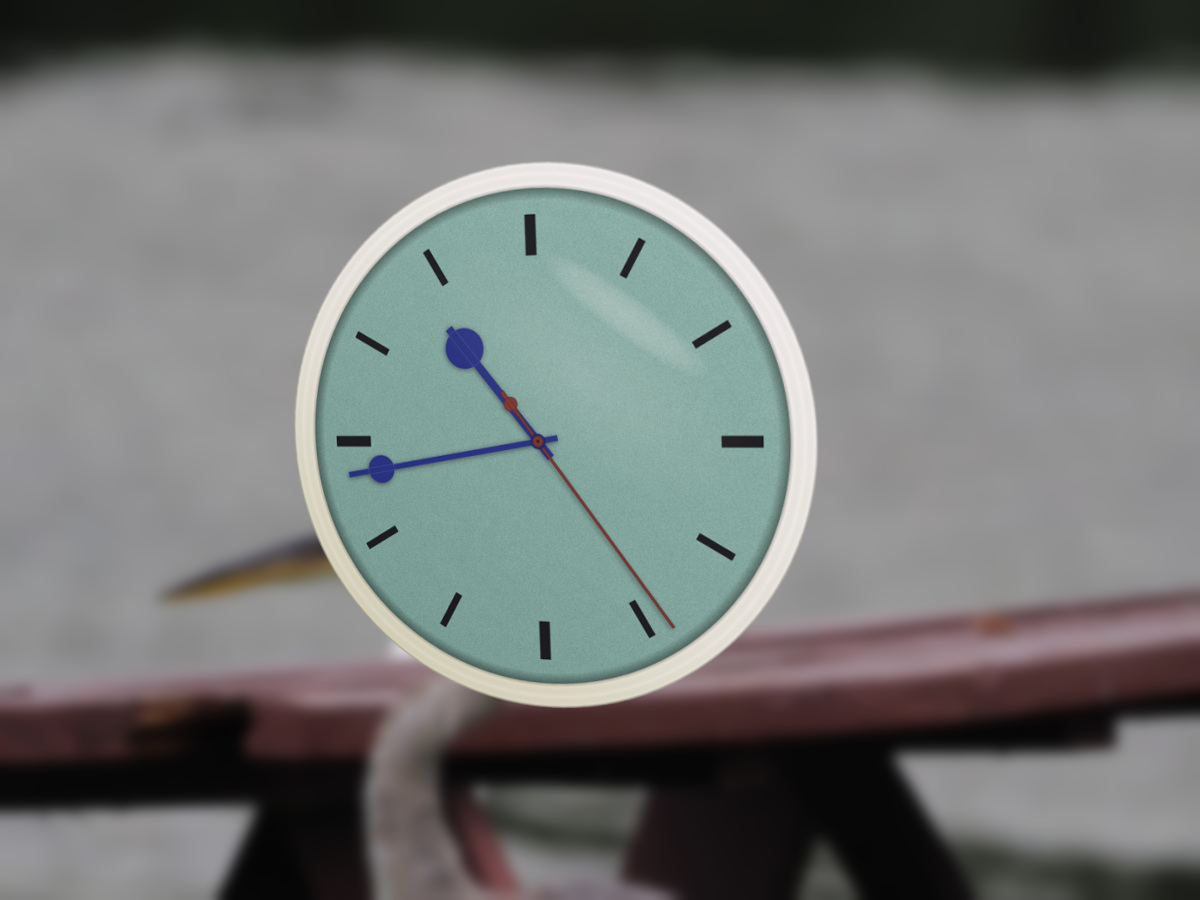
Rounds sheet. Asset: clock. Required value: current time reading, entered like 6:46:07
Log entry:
10:43:24
